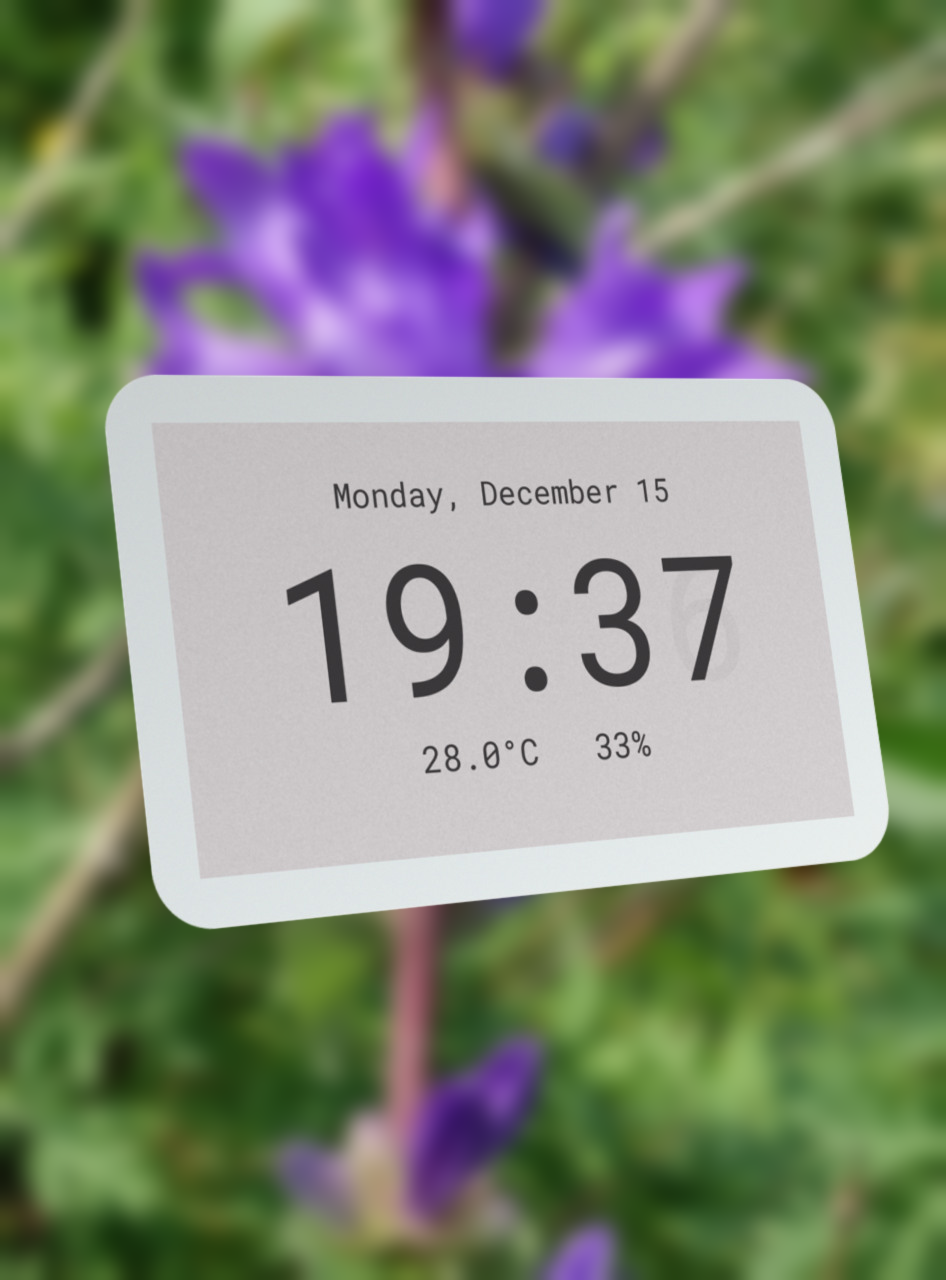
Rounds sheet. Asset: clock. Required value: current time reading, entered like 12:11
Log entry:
19:37
